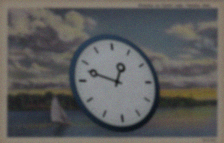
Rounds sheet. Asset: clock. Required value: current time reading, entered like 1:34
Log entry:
12:48
